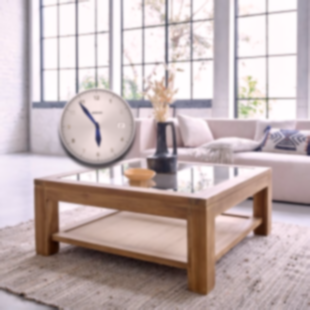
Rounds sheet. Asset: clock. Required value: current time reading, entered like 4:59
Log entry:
5:54
